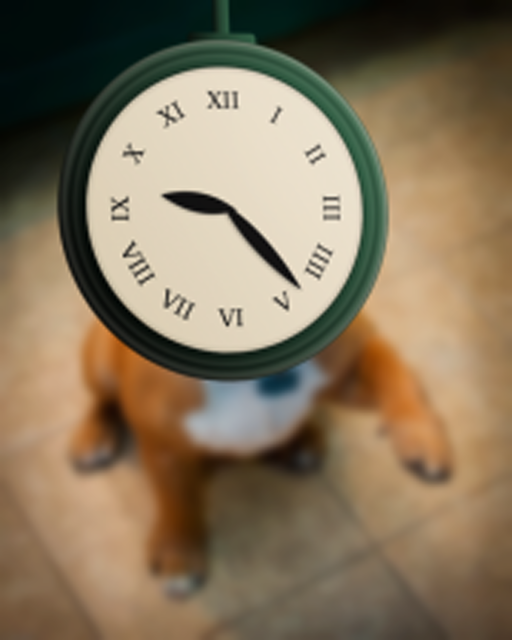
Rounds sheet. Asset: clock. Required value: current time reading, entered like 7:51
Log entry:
9:23
